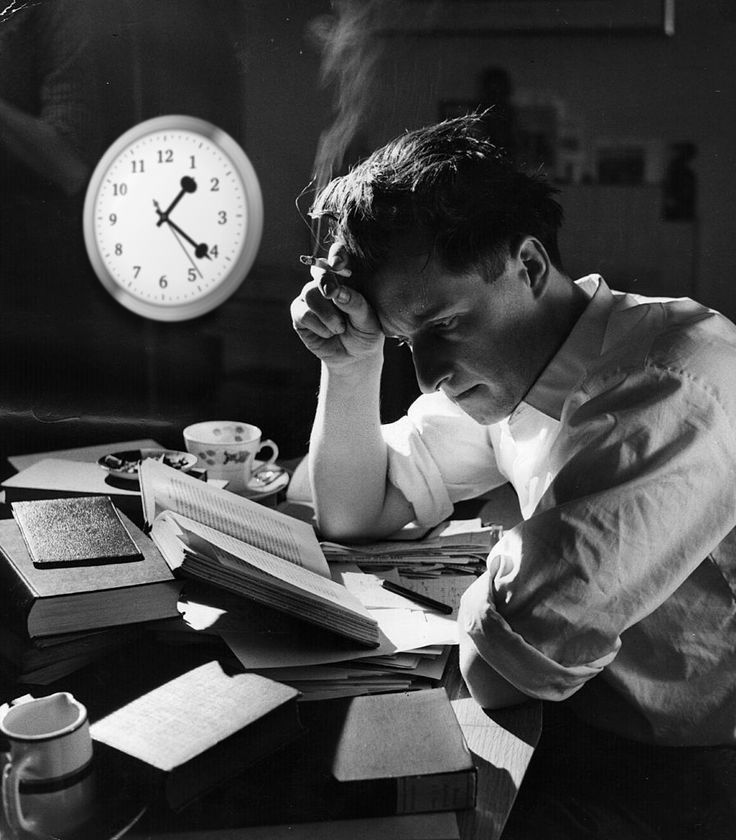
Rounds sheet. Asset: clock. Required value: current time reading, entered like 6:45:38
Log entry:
1:21:24
